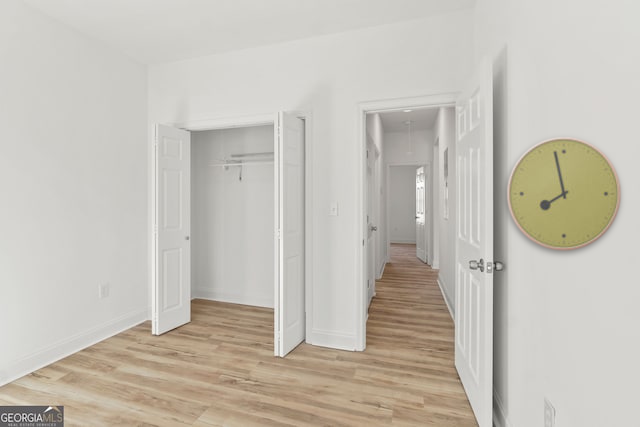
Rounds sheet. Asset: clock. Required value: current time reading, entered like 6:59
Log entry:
7:58
